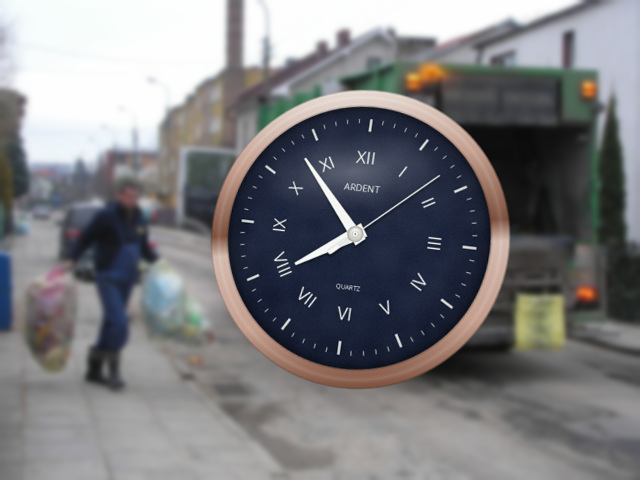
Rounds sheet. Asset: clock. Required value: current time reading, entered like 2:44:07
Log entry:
7:53:08
